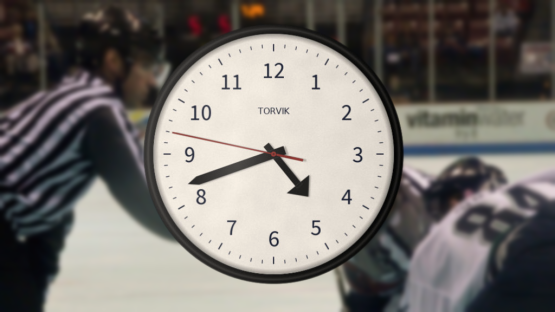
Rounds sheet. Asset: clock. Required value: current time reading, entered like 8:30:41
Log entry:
4:41:47
